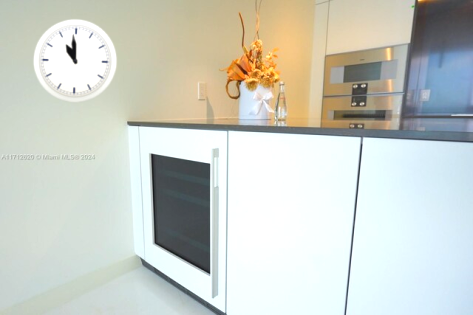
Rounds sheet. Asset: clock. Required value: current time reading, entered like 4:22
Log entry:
10:59
